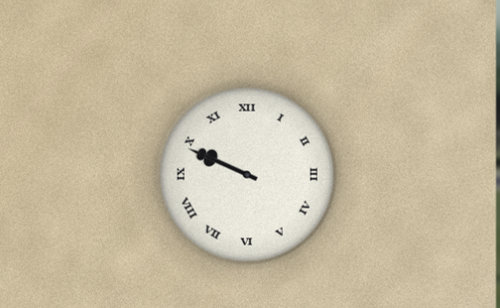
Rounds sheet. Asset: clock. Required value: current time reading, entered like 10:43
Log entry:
9:49
